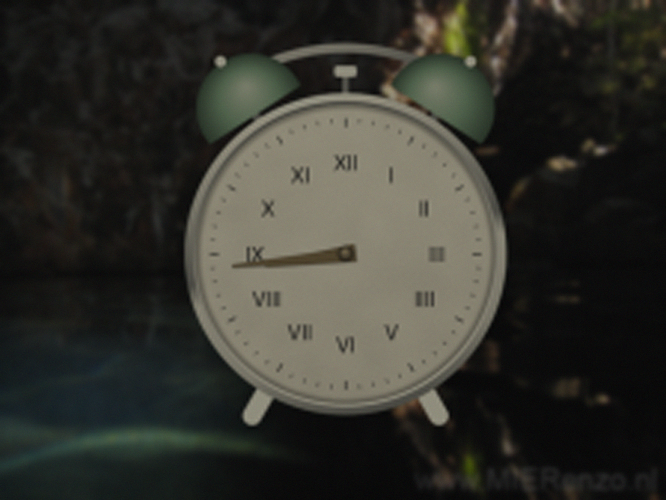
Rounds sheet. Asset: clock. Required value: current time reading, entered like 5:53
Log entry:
8:44
